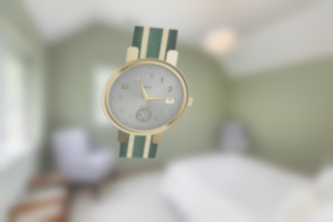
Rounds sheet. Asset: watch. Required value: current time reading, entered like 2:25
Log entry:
11:14
